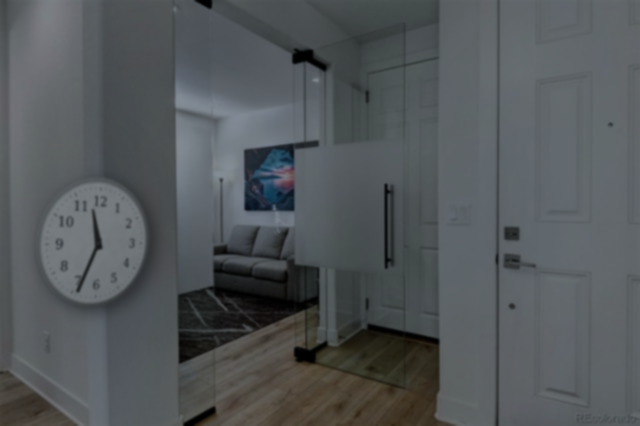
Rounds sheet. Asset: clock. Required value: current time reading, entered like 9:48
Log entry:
11:34
